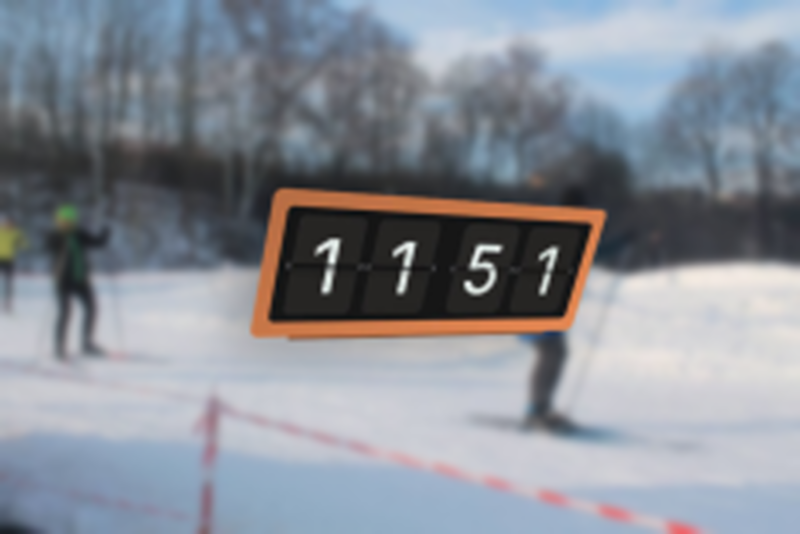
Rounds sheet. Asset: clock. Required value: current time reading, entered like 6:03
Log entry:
11:51
